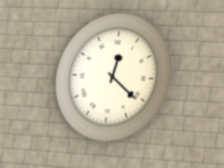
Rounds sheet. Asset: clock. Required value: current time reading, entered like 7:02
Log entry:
12:21
